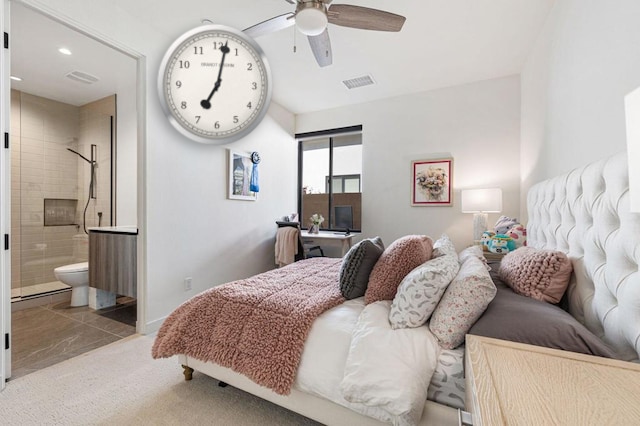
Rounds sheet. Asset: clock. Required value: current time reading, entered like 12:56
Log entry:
7:02
